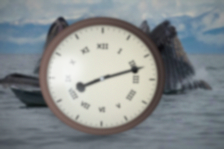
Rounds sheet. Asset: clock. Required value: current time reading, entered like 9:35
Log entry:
8:12
